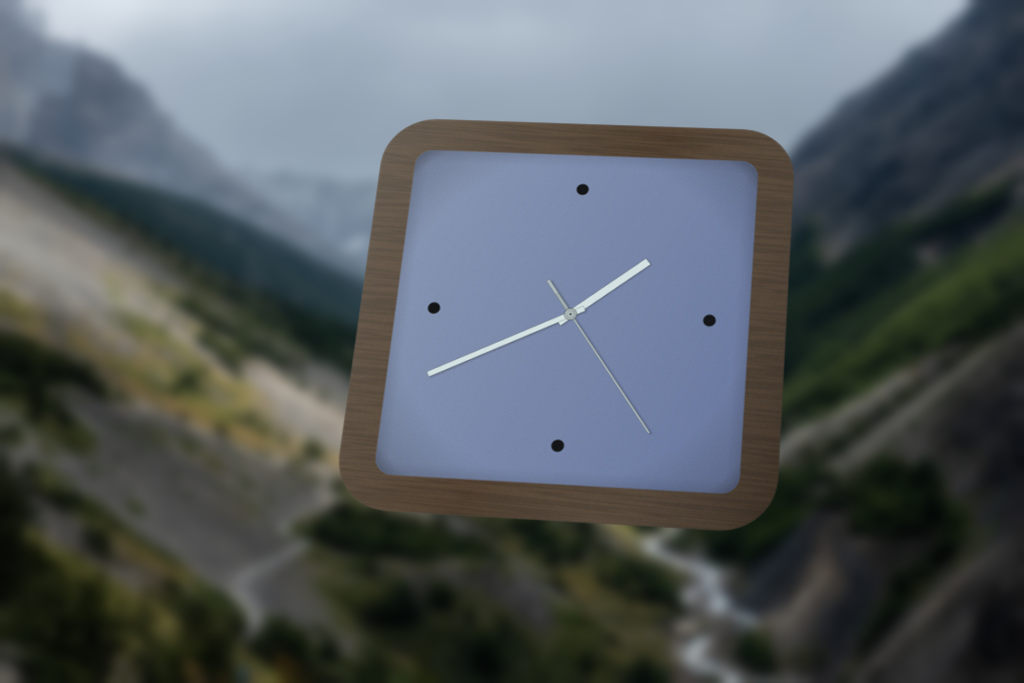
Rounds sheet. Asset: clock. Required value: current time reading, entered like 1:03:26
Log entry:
1:40:24
